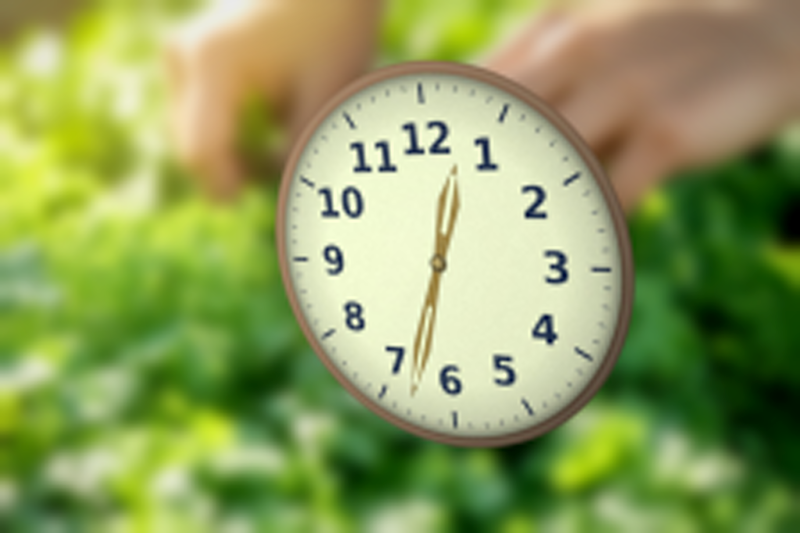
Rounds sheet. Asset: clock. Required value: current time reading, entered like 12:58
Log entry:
12:33
